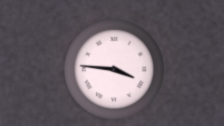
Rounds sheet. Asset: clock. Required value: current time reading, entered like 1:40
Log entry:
3:46
